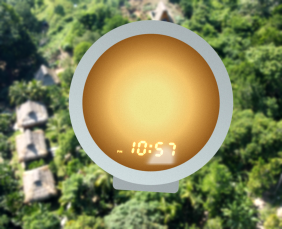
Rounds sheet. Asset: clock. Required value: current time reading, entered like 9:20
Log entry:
10:57
